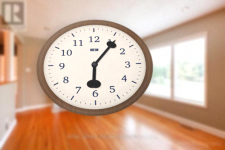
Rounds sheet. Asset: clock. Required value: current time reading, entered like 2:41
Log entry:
6:06
